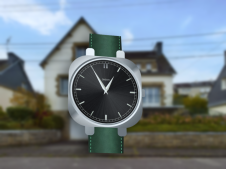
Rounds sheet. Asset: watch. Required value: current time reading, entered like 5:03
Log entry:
12:55
